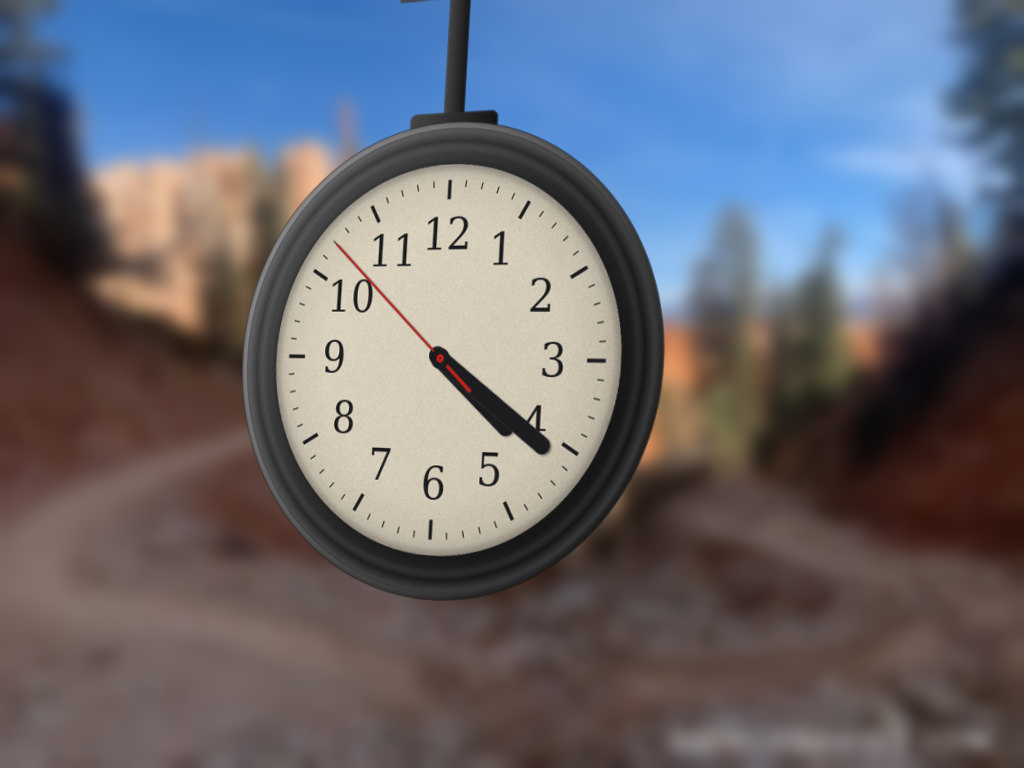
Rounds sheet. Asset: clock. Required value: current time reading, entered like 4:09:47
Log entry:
4:20:52
